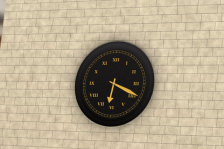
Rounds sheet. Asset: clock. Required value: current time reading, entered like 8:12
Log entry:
6:19
